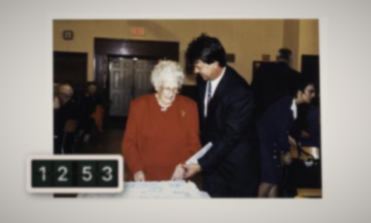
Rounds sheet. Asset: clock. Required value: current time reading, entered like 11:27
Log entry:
12:53
